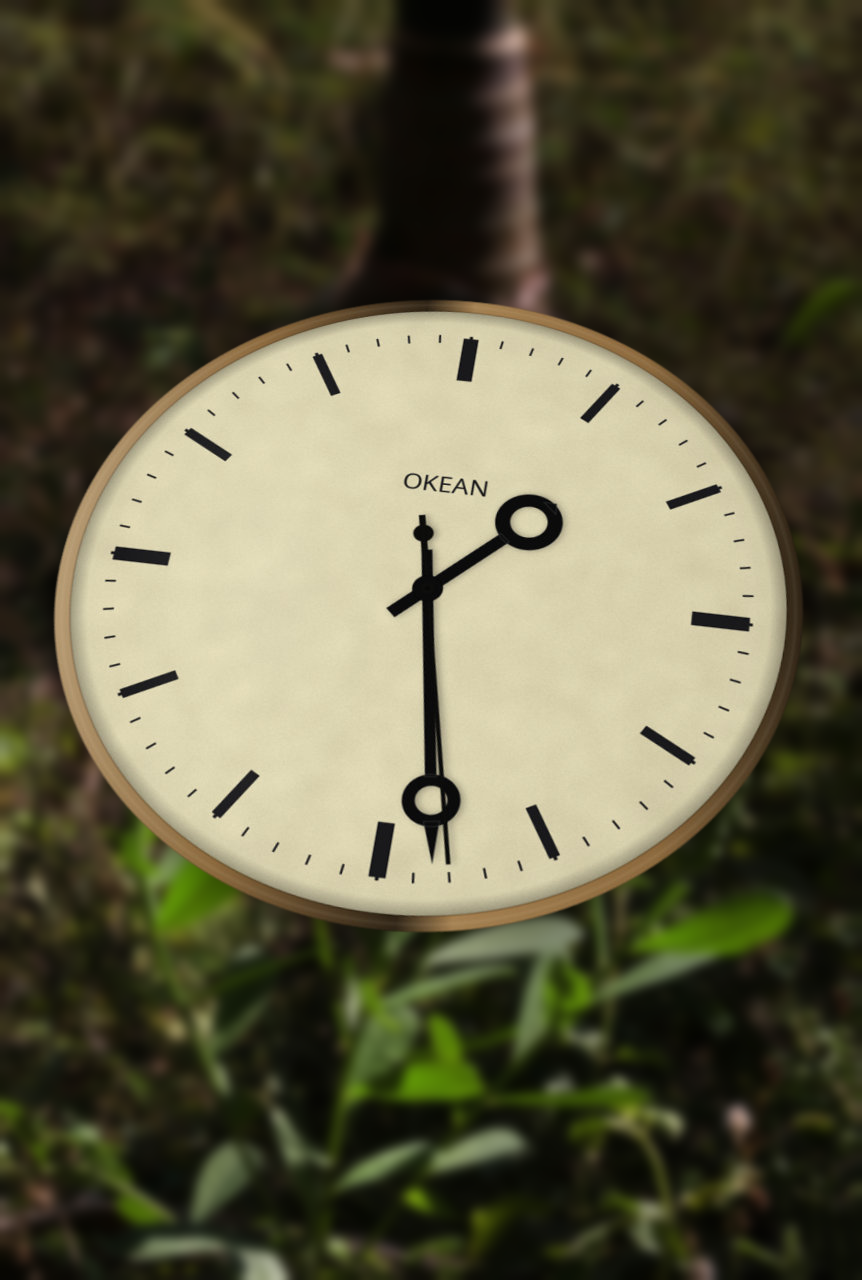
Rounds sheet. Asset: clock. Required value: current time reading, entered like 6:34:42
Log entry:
1:28:28
